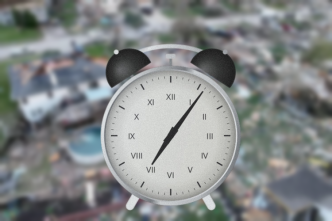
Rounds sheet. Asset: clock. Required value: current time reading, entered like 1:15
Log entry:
7:06
